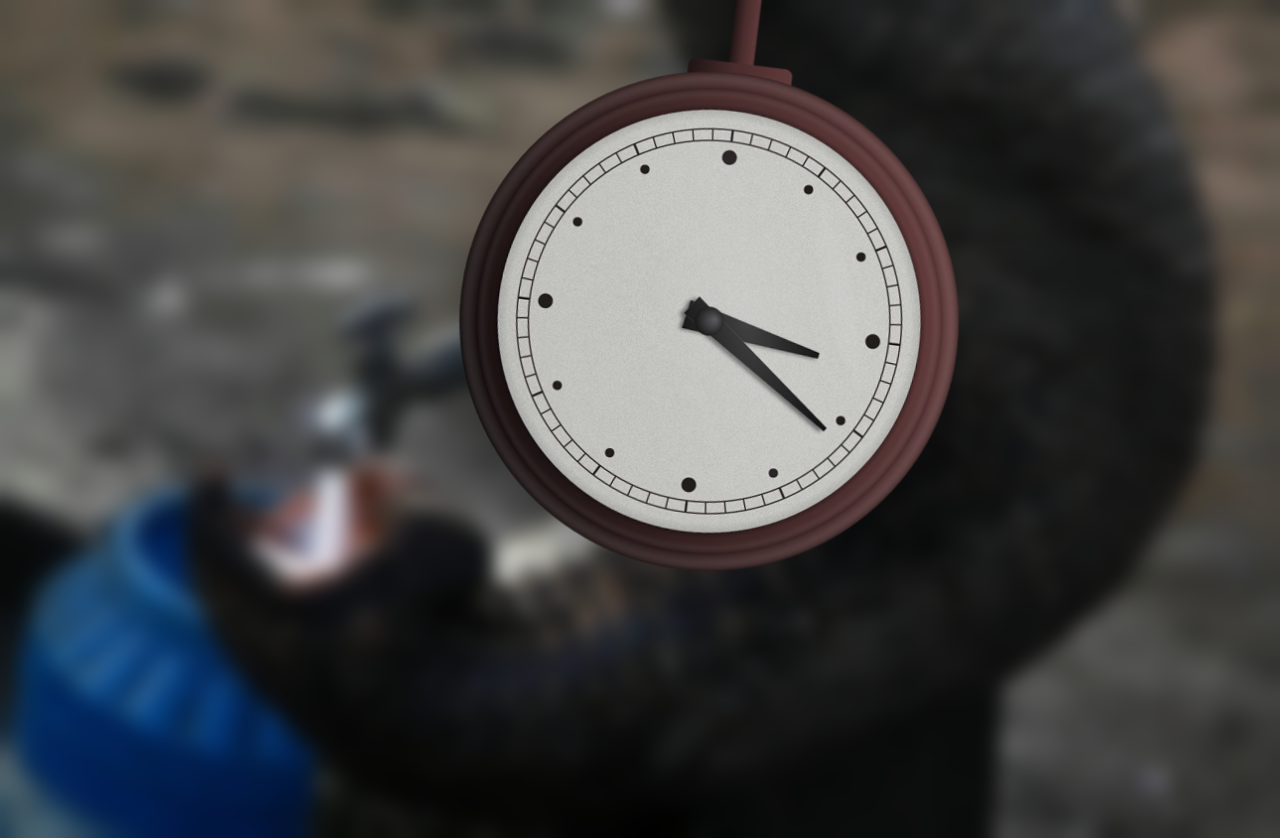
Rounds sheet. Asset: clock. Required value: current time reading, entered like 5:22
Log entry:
3:21
